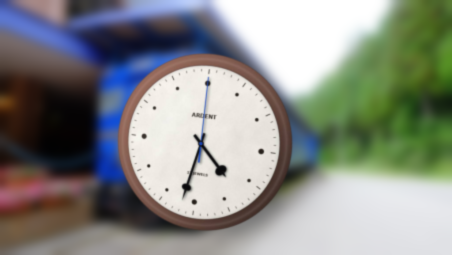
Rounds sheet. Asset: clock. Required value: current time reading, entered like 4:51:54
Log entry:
4:32:00
